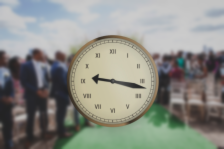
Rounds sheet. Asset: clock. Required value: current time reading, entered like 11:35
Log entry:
9:17
